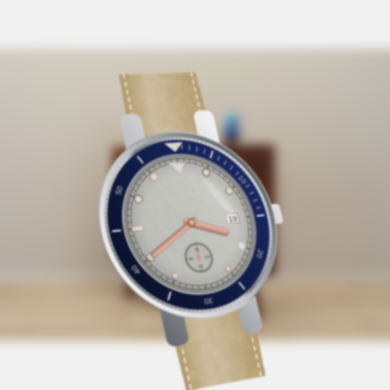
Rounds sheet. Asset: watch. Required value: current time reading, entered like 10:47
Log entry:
3:40
